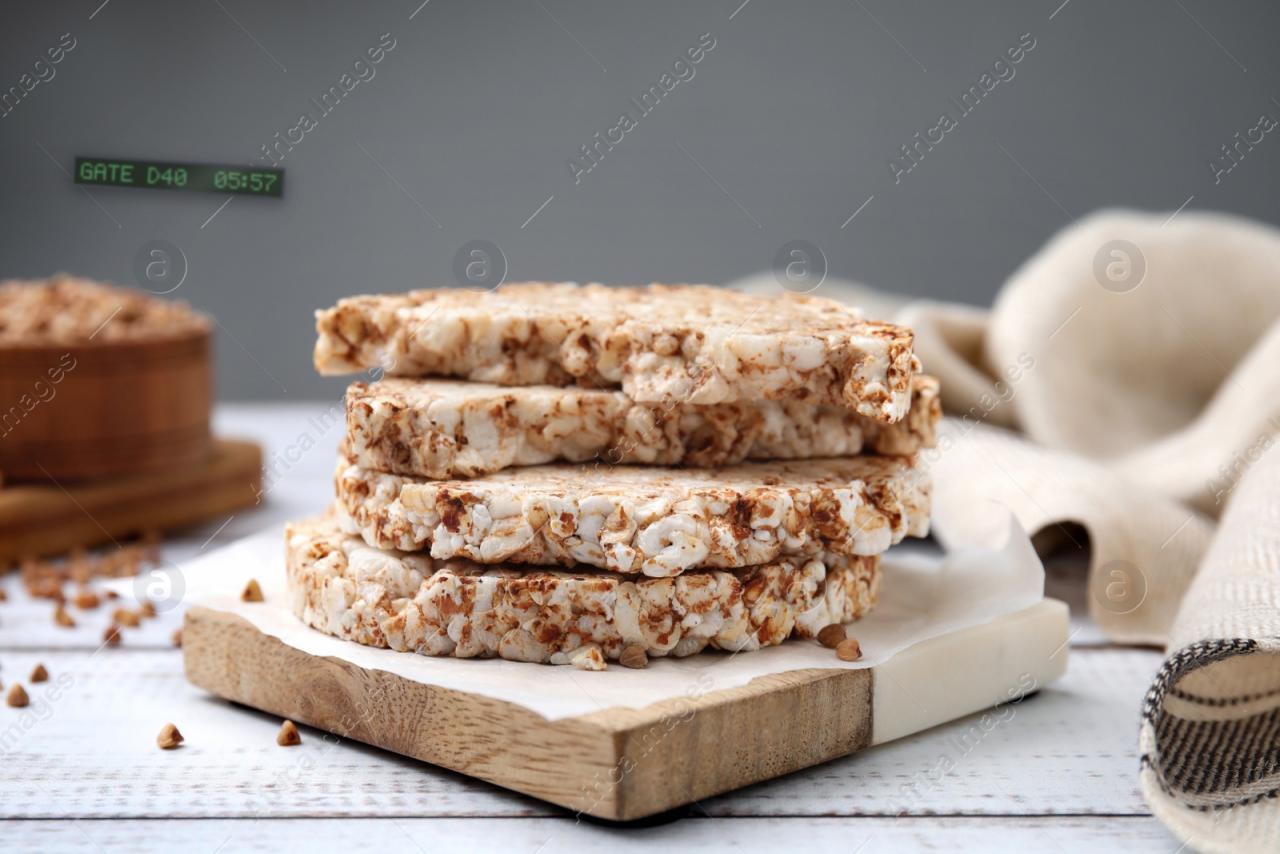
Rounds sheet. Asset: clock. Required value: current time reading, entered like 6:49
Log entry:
5:57
